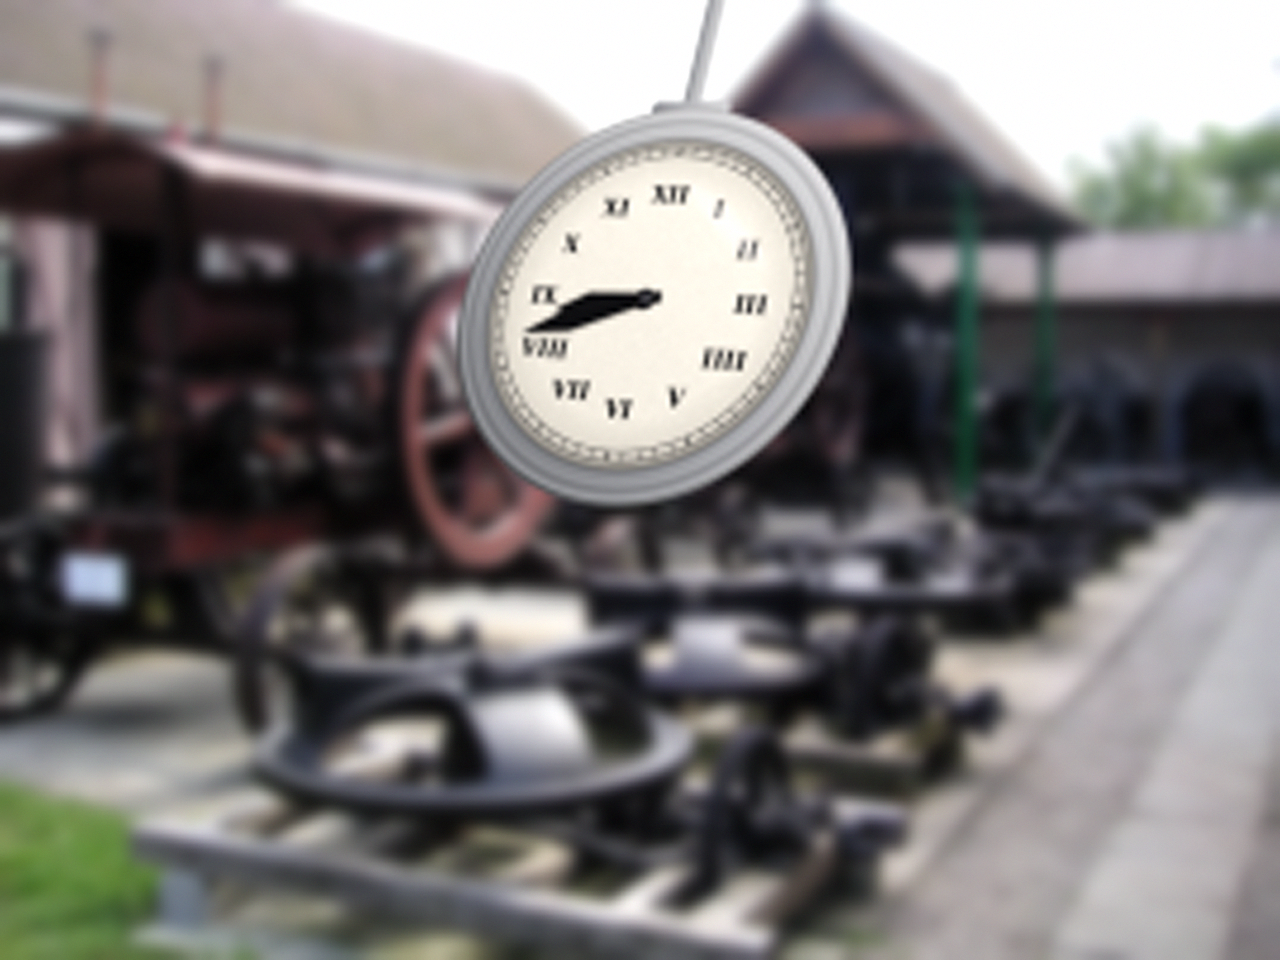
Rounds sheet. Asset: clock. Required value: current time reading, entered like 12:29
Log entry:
8:42
